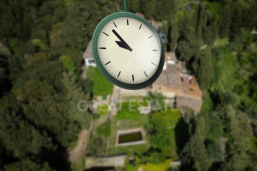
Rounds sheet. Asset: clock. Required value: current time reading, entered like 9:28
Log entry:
9:53
